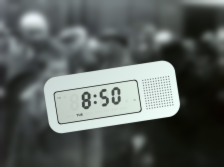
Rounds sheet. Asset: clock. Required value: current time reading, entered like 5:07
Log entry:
8:50
